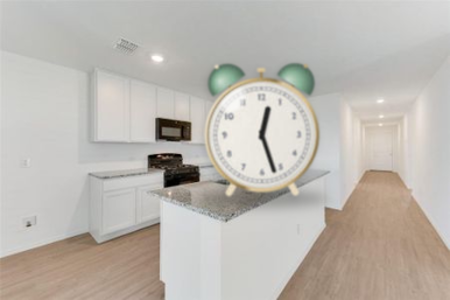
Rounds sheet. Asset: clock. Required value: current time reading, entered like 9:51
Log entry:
12:27
